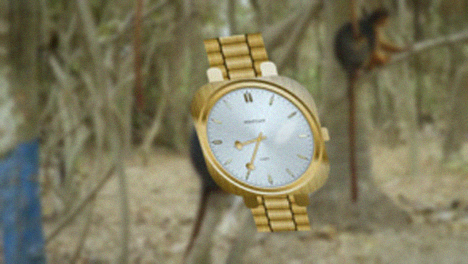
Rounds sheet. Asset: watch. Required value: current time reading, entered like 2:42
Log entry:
8:35
